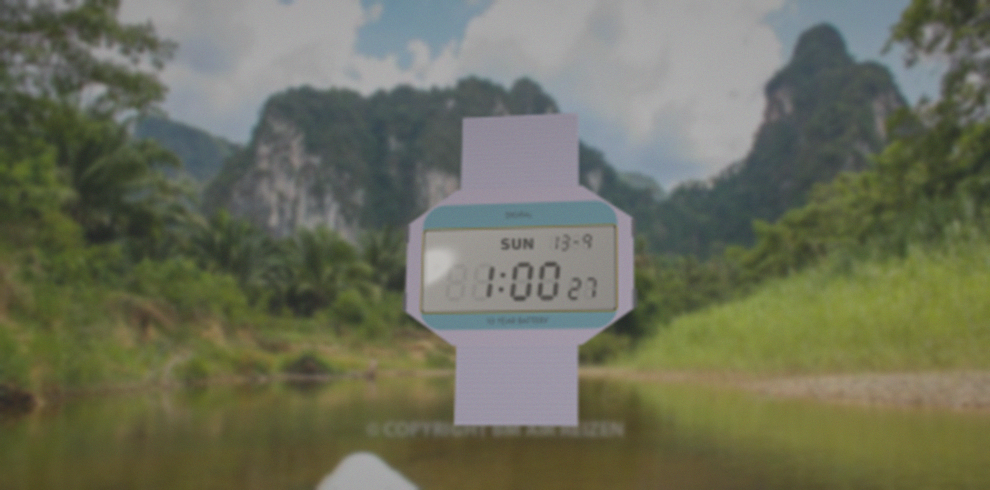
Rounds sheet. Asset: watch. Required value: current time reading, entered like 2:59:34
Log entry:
1:00:27
